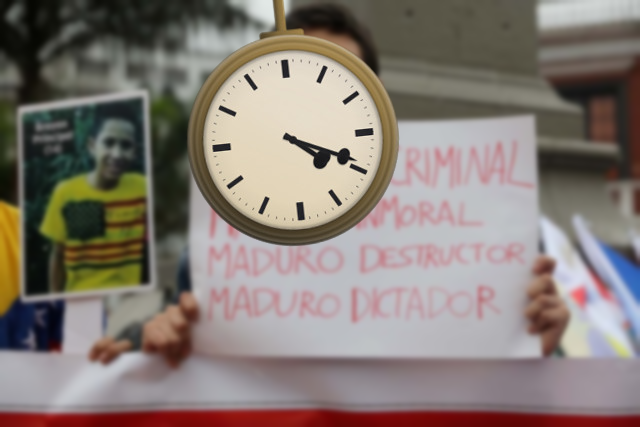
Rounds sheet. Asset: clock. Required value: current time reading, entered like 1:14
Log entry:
4:19
